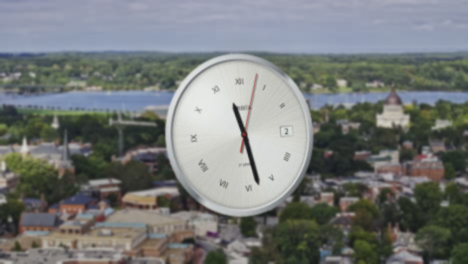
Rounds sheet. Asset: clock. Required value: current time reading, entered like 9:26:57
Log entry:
11:28:03
